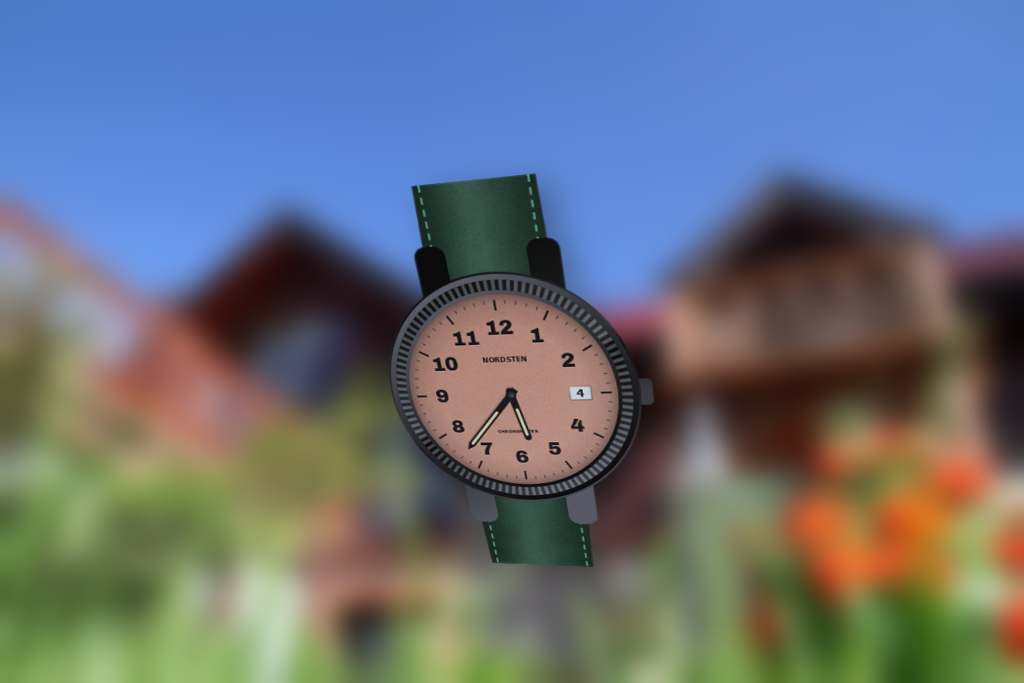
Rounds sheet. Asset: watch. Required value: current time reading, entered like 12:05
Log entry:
5:37
